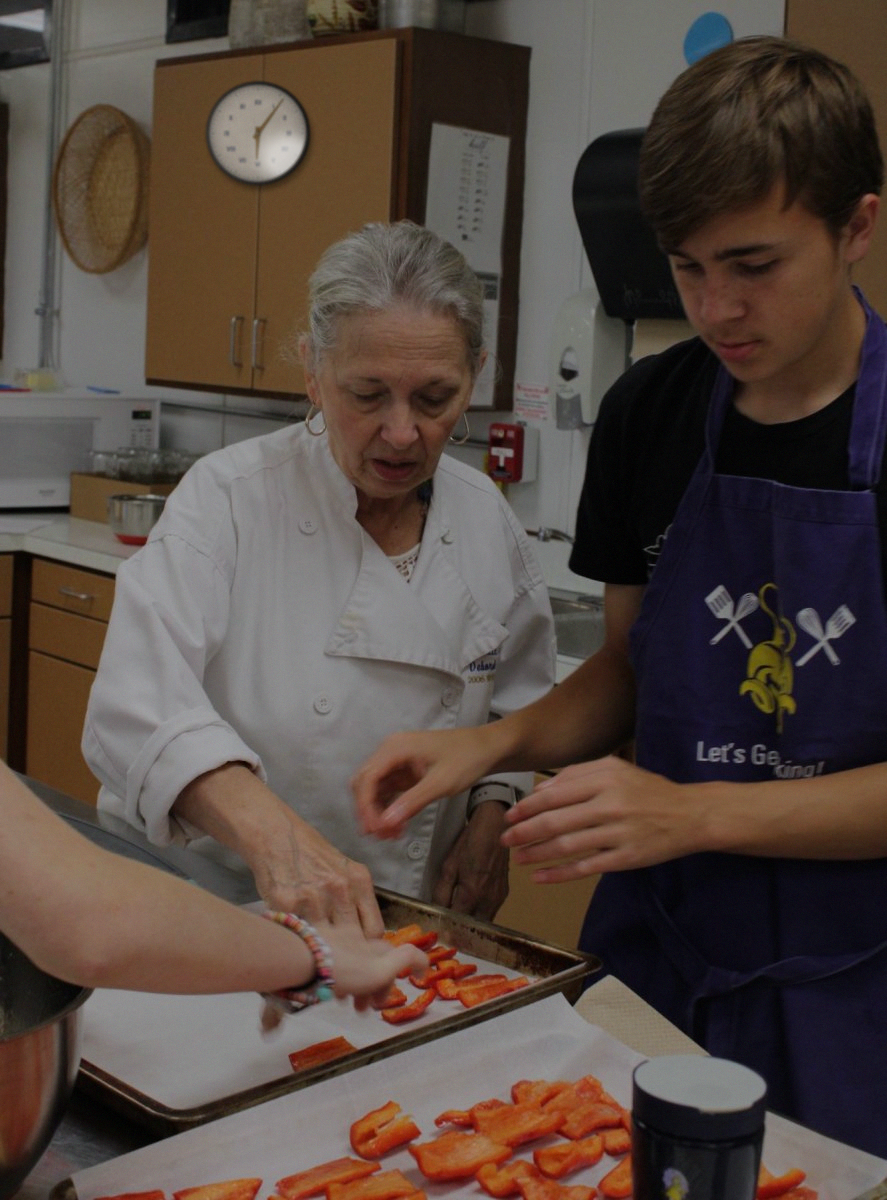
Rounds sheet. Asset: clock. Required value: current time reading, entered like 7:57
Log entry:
6:06
